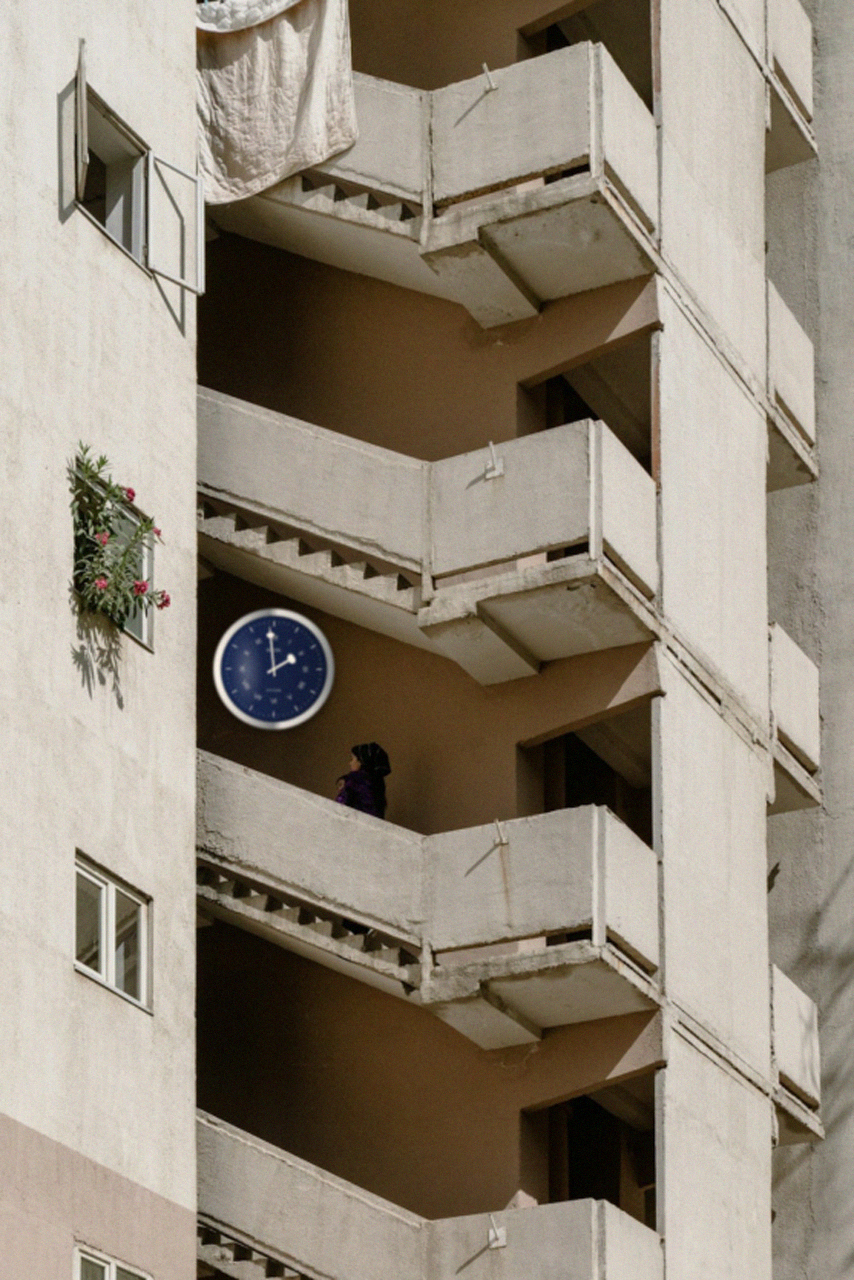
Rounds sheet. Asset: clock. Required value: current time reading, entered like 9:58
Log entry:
1:59
